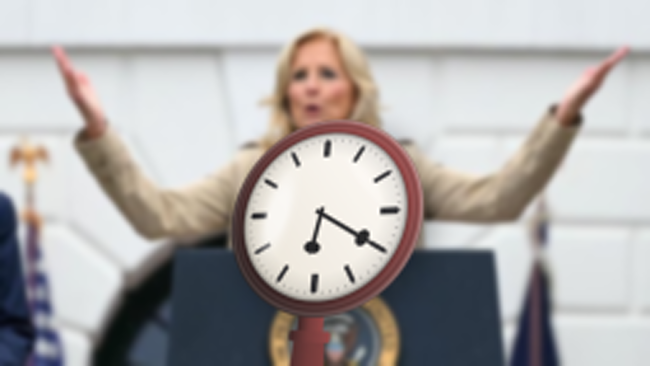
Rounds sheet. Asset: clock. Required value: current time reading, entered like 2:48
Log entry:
6:20
